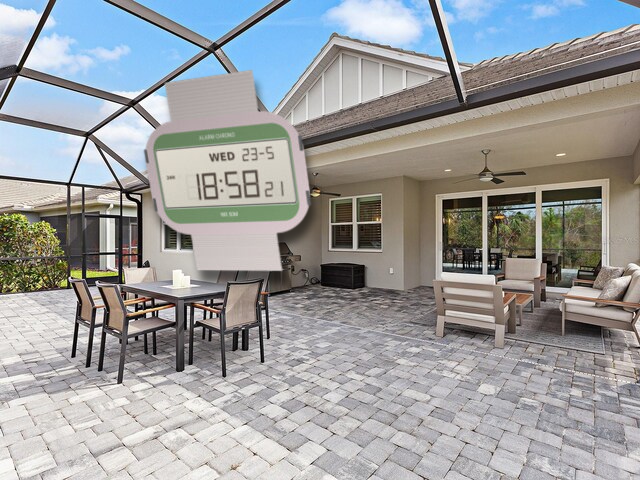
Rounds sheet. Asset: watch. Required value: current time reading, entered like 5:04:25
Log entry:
18:58:21
